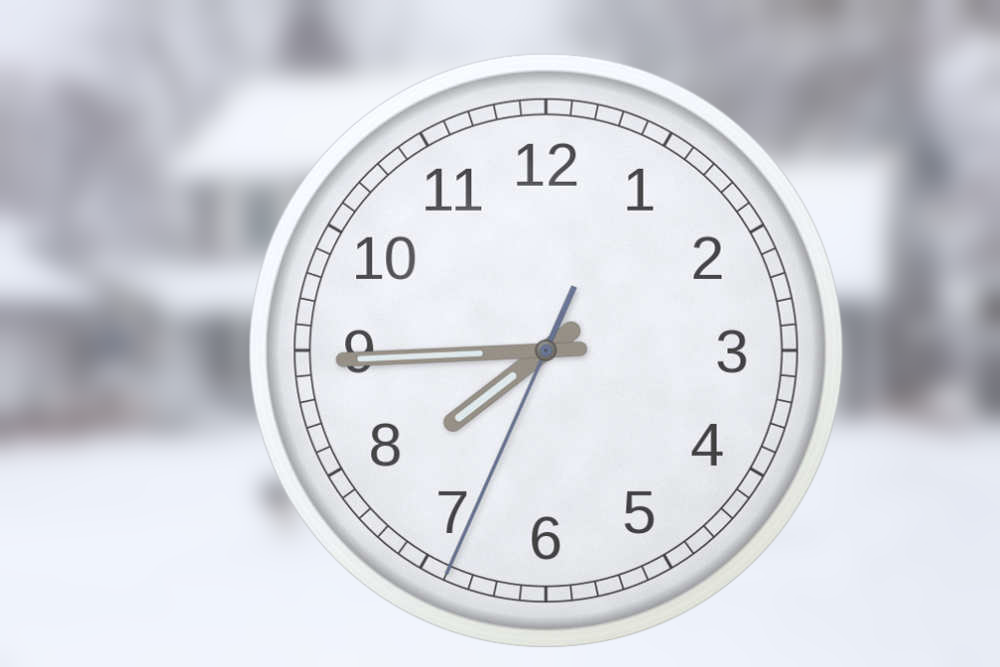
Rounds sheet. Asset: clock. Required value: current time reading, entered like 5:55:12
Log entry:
7:44:34
